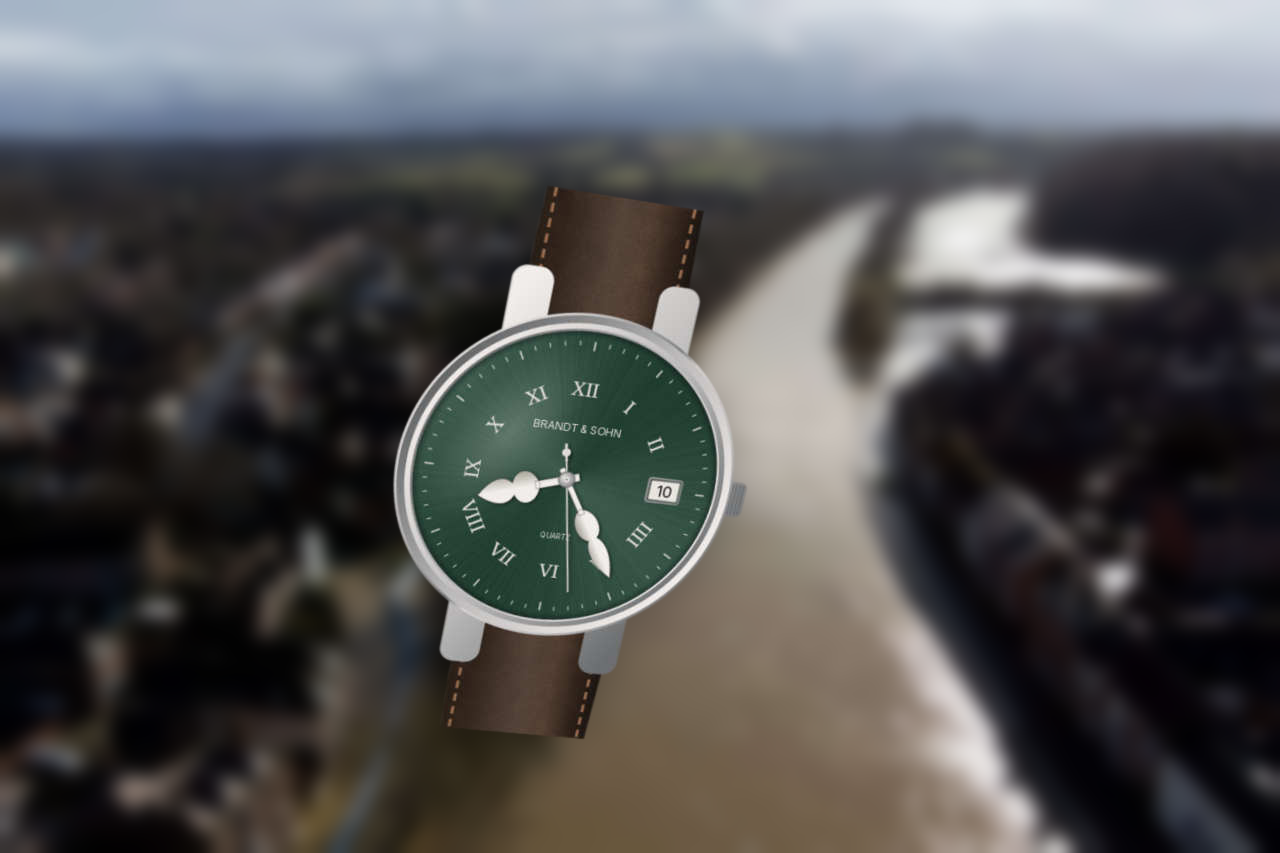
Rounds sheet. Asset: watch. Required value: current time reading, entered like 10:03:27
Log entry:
8:24:28
